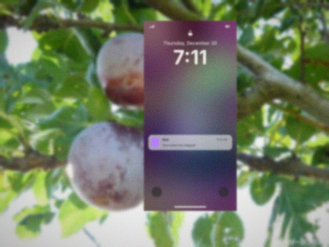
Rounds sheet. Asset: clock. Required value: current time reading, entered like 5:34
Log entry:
7:11
